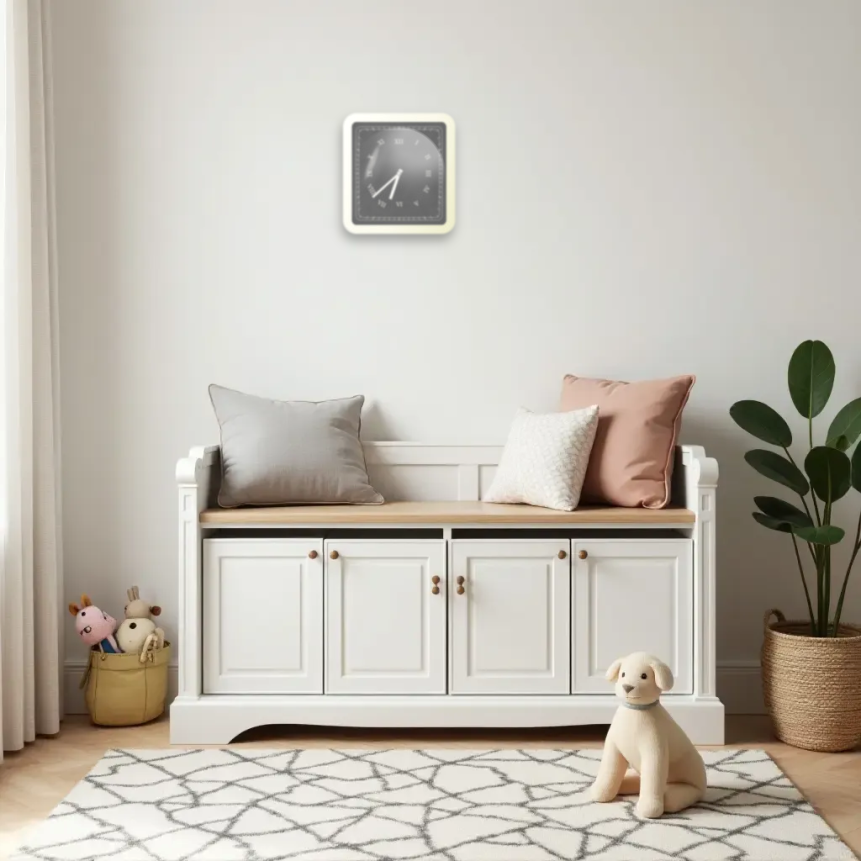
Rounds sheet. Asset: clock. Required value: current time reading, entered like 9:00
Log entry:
6:38
